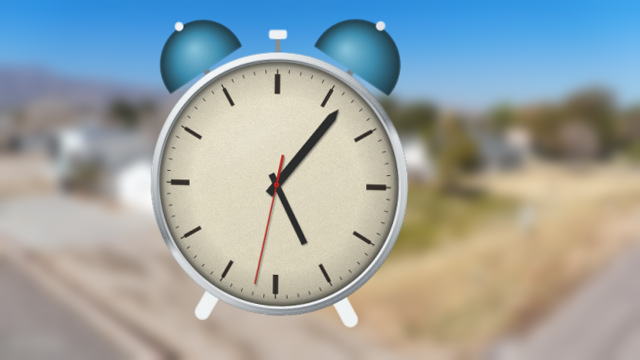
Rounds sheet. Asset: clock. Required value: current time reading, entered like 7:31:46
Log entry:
5:06:32
